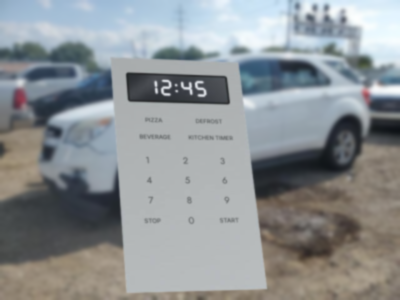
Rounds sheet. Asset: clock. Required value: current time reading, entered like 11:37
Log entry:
12:45
